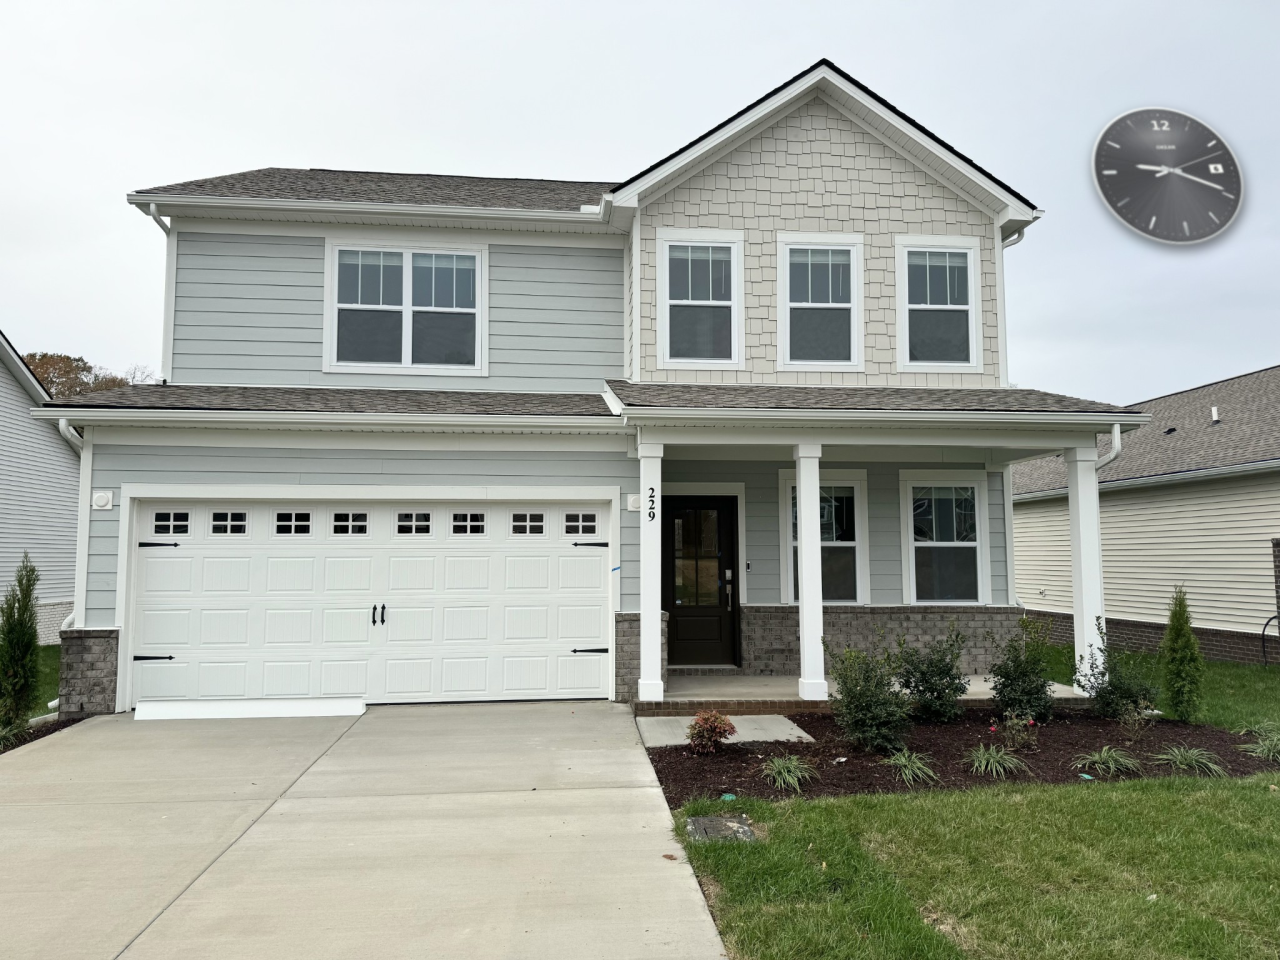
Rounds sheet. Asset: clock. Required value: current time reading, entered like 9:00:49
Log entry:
9:19:12
